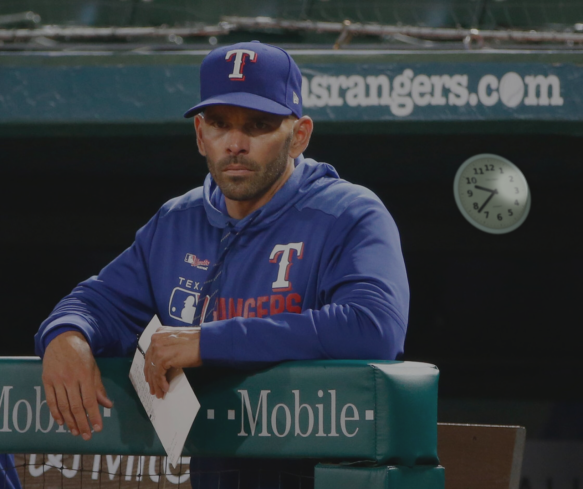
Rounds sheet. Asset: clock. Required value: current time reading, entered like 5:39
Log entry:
9:38
